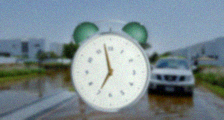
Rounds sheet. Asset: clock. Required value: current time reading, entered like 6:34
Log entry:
6:58
